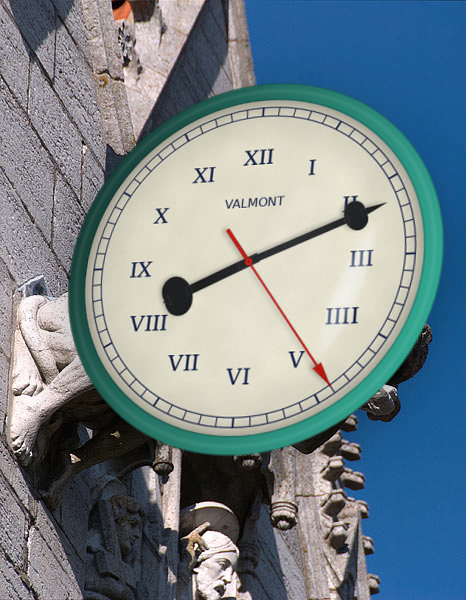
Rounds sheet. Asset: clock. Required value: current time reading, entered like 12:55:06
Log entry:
8:11:24
